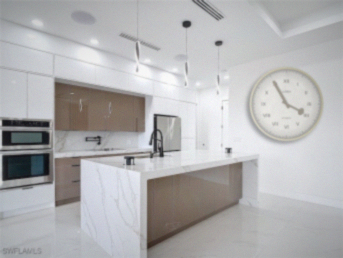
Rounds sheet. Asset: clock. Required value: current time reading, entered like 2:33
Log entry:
3:55
